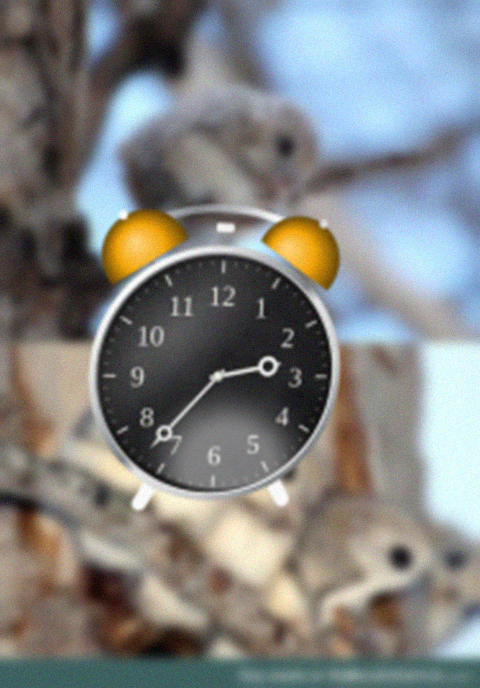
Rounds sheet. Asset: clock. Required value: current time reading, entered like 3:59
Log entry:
2:37
